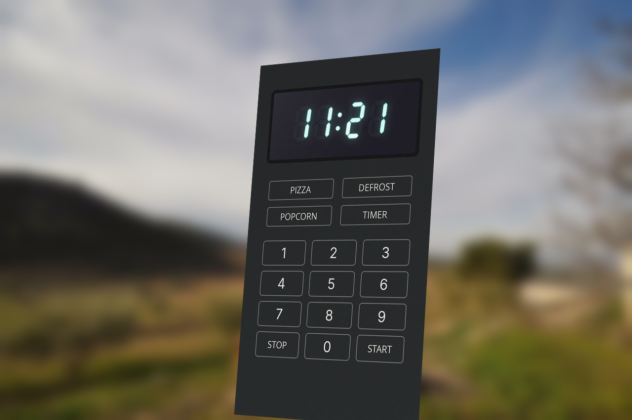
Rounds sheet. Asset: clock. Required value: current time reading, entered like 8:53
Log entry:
11:21
